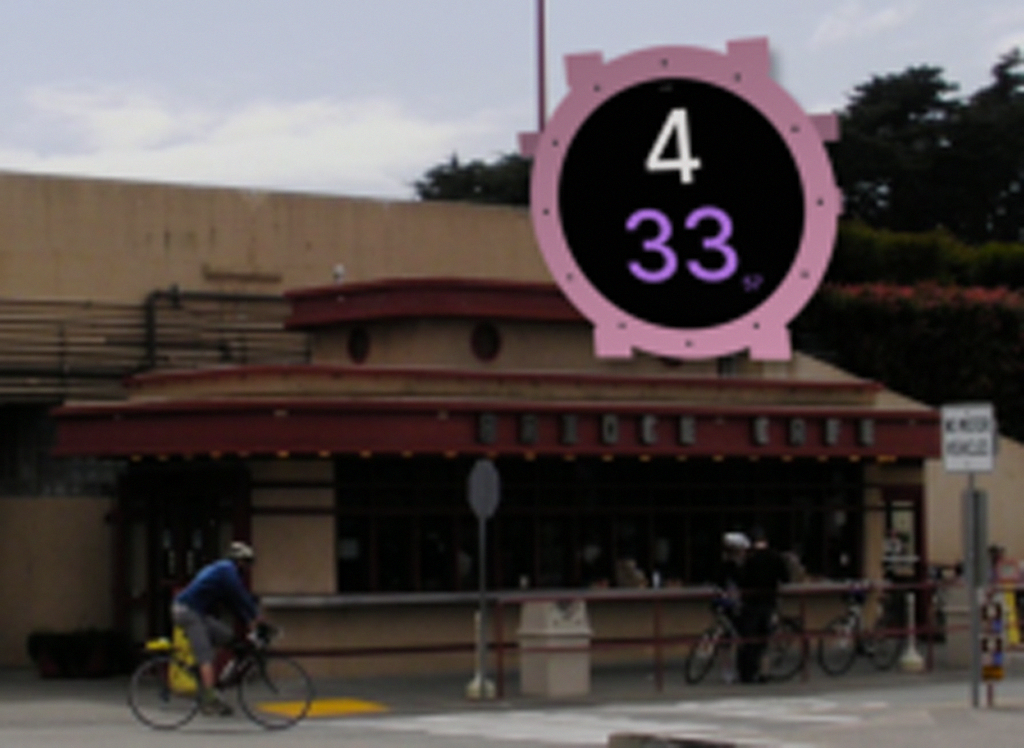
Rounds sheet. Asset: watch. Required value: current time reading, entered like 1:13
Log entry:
4:33
